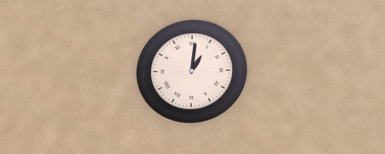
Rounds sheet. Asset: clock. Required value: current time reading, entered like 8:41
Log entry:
1:01
